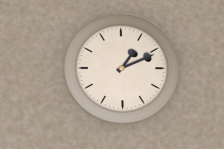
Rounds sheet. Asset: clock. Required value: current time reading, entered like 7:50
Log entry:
1:11
